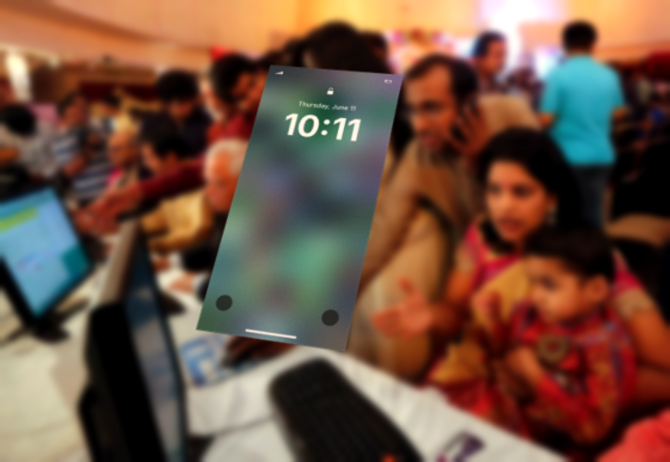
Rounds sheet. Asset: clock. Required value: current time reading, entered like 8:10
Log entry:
10:11
